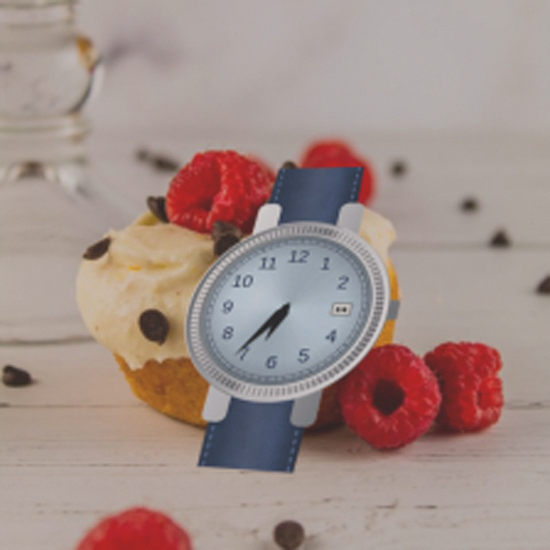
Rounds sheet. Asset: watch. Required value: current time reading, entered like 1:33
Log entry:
6:36
